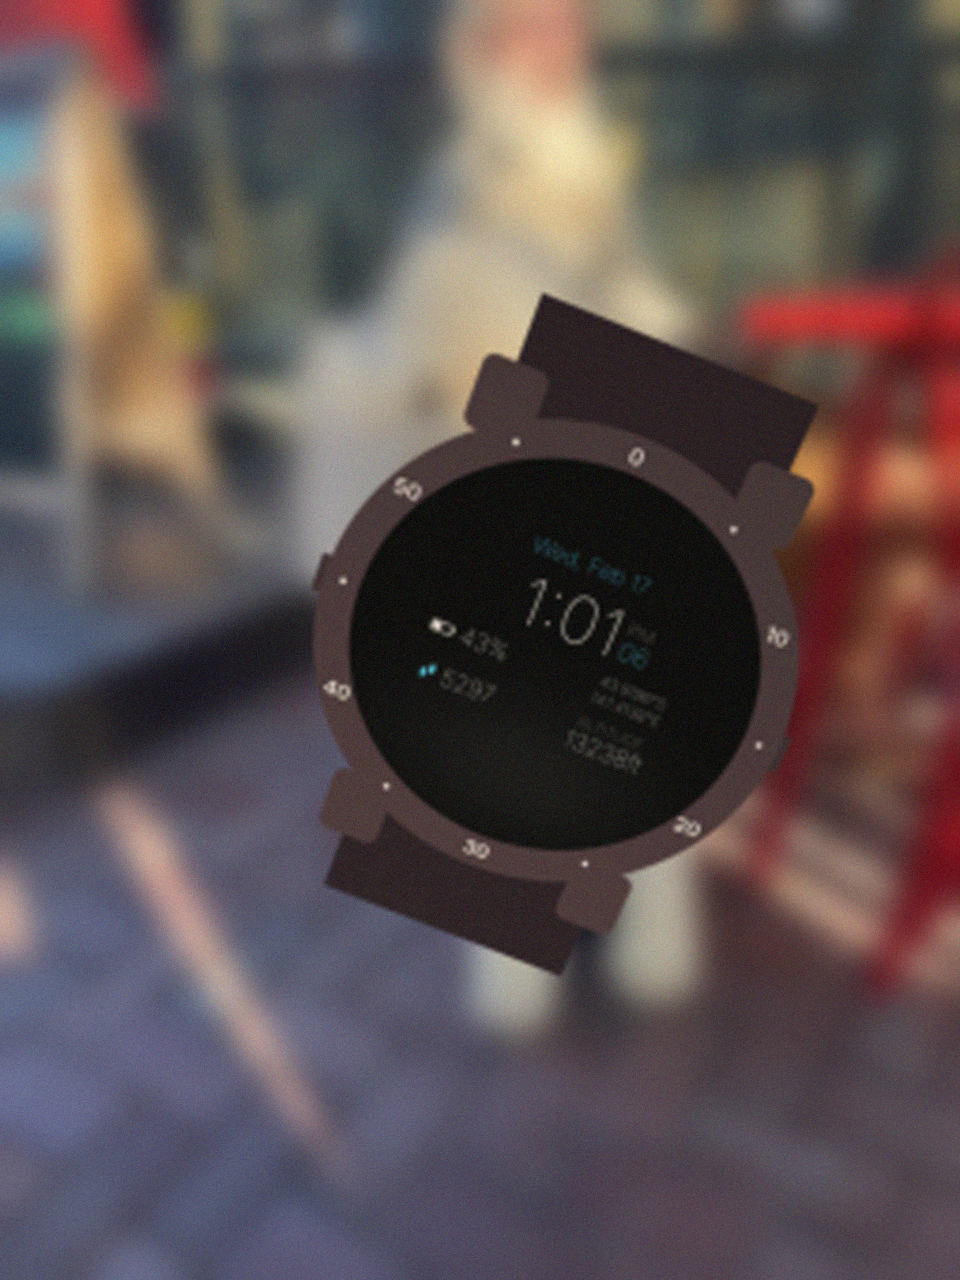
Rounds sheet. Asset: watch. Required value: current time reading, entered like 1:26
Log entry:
1:01
